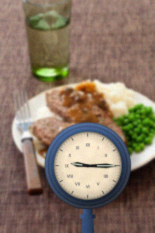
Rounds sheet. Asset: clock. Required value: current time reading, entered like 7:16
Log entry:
9:15
